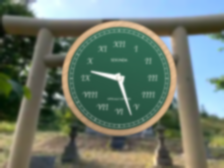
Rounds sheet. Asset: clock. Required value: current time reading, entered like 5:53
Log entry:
9:27
